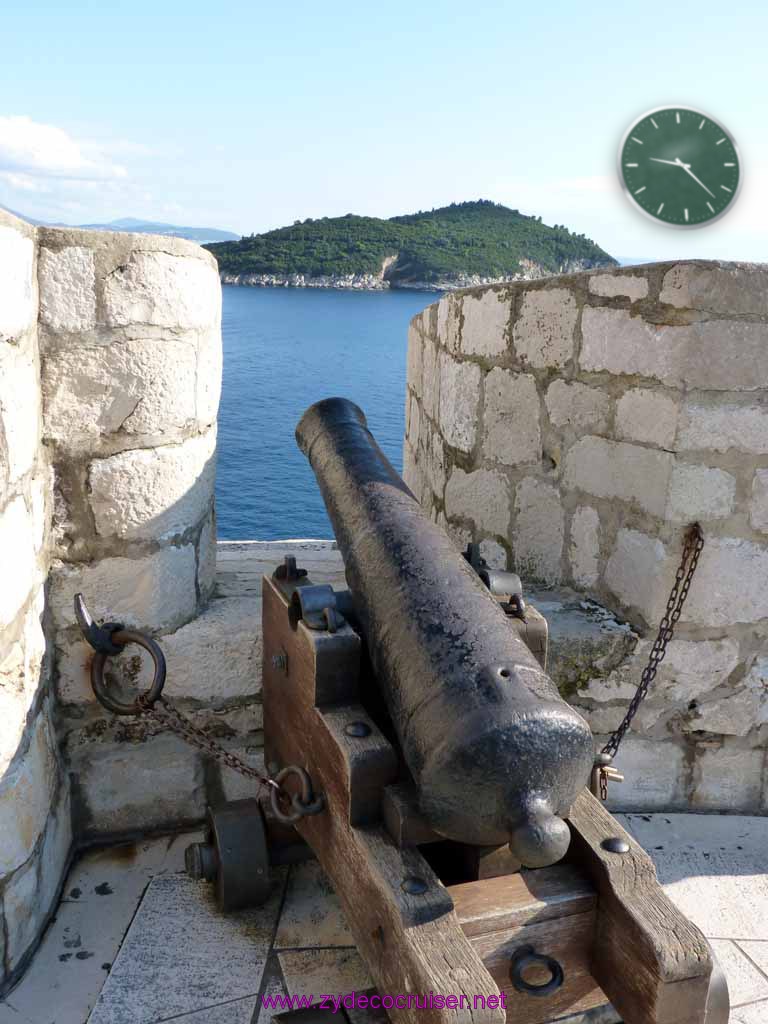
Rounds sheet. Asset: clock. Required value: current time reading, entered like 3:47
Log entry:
9:23
